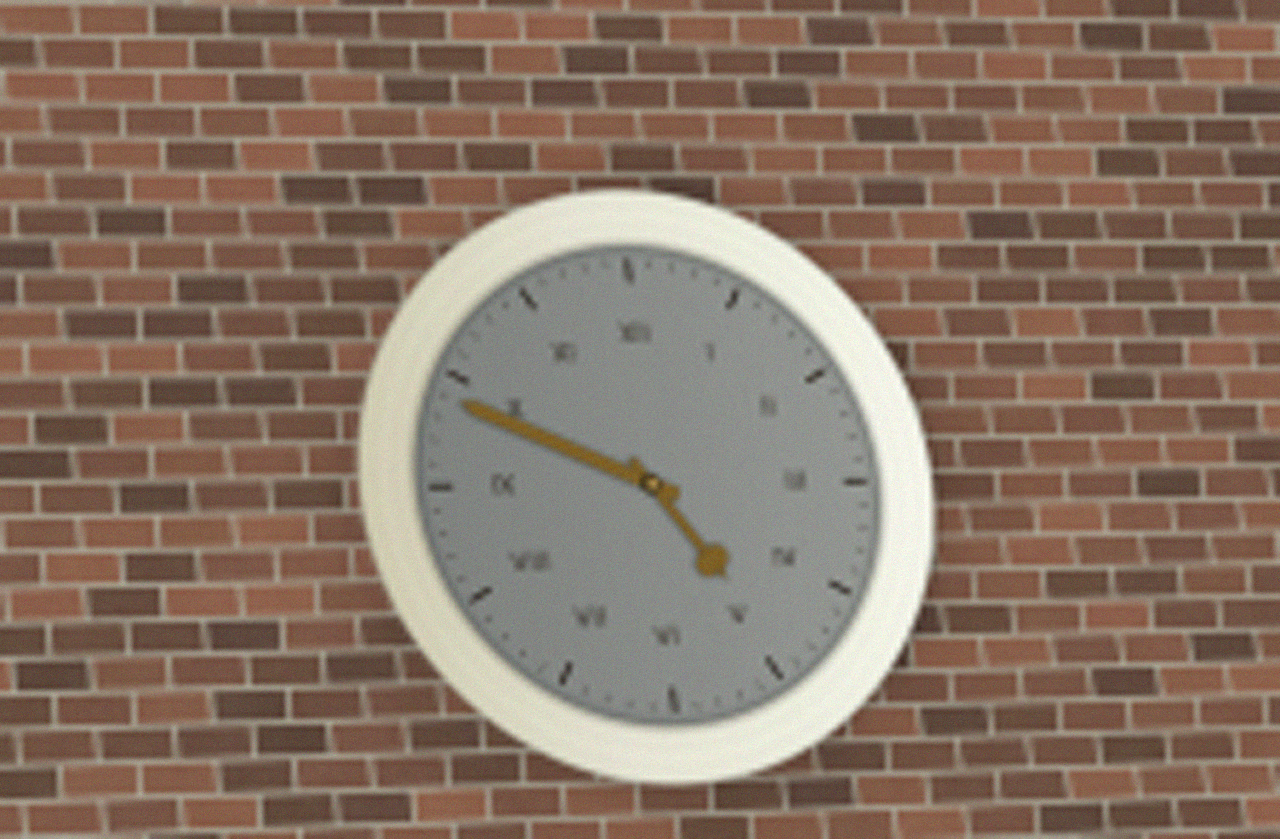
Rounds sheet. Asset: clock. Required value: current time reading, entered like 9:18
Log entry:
4:49
